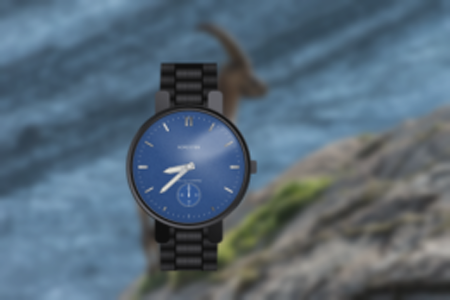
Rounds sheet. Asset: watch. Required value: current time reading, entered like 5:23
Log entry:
8:38
